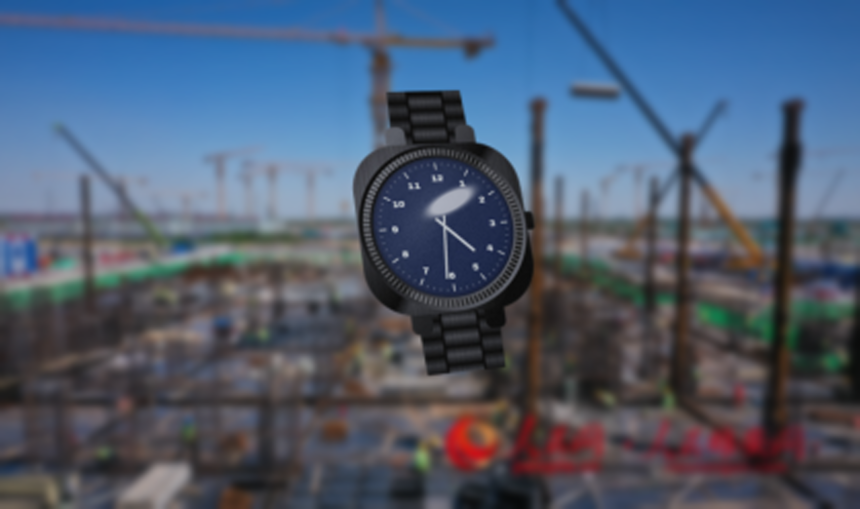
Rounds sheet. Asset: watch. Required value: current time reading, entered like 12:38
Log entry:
4:31
